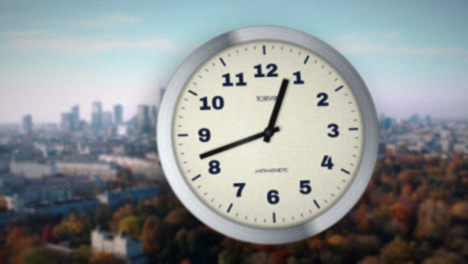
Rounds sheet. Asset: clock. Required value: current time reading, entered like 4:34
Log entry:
12:42
